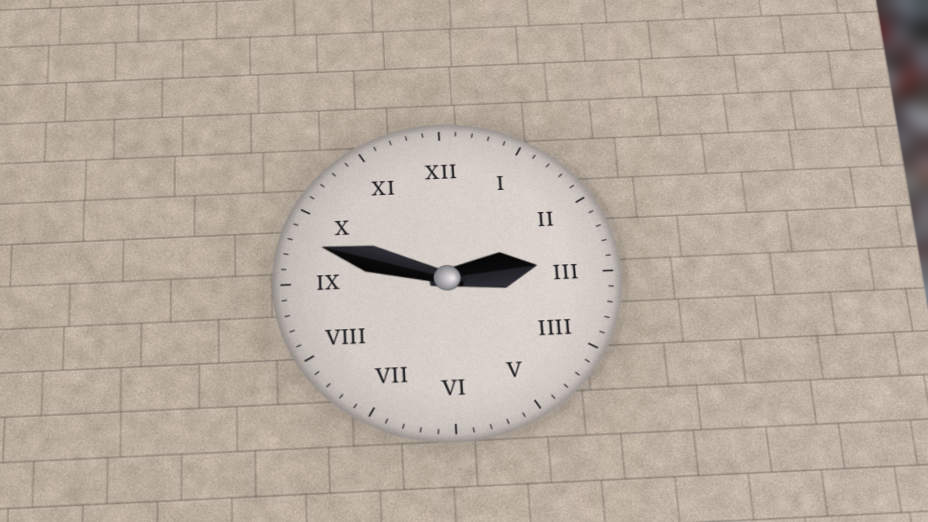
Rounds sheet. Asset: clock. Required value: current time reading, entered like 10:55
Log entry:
2:48
